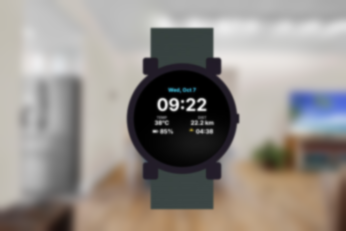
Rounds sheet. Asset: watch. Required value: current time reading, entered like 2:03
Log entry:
9:22
